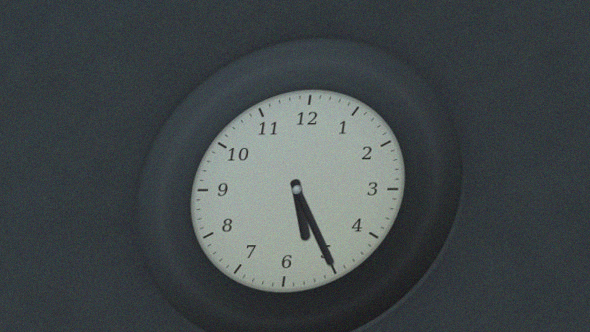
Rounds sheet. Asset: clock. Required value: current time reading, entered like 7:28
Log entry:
5:25
